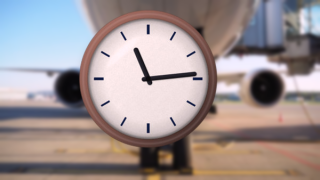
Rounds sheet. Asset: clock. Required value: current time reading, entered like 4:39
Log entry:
11:14
